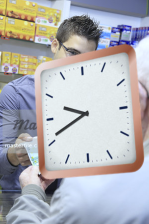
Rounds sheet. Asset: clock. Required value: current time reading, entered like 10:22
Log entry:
9:41
